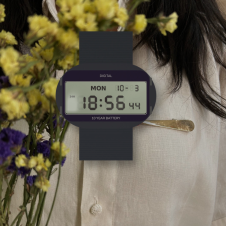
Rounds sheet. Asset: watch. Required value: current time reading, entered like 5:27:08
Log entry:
18:56:44
